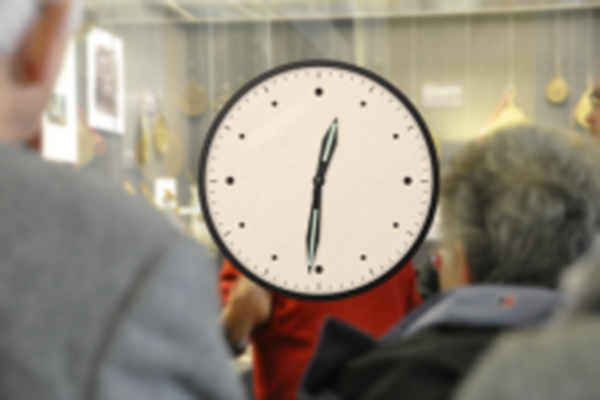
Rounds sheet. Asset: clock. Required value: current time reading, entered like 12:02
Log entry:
12:31
